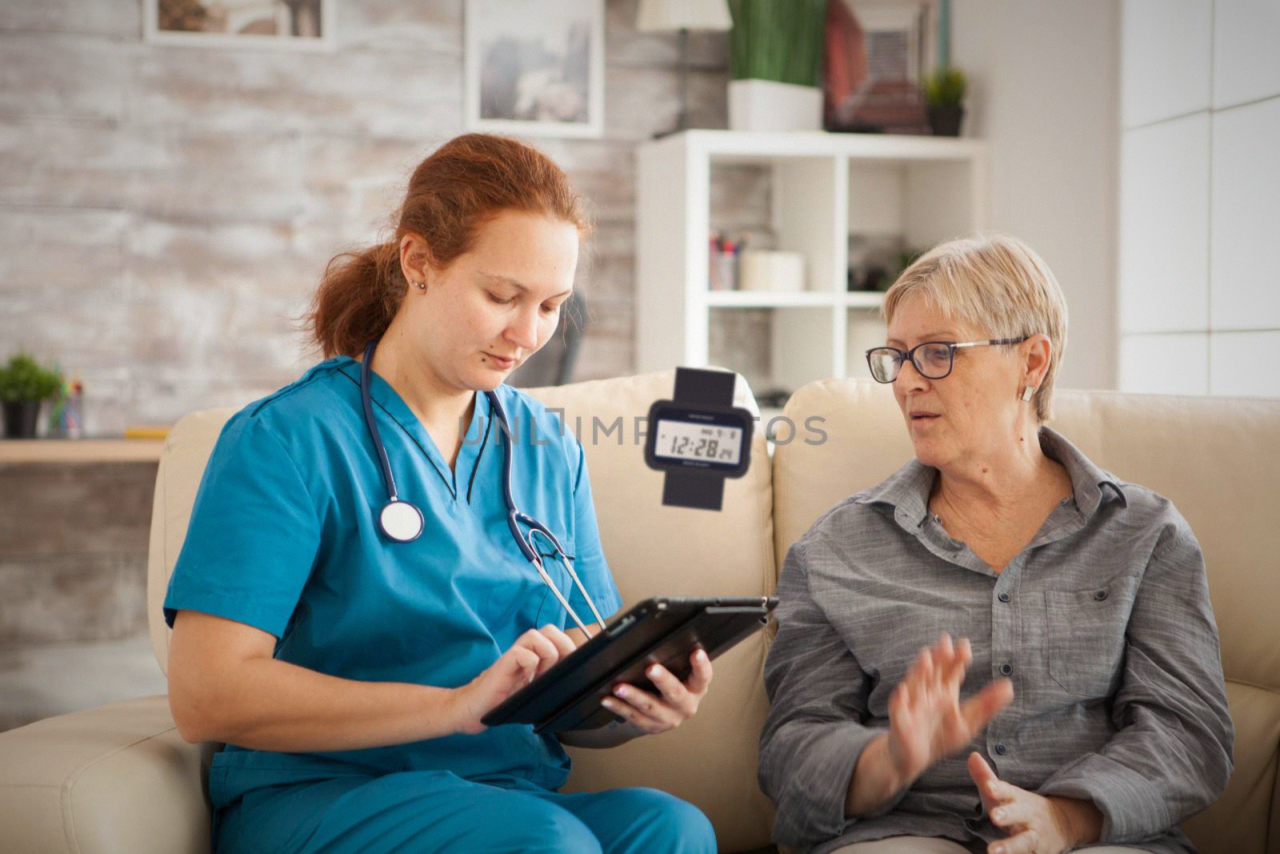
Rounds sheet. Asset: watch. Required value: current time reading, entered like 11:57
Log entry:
12:28
